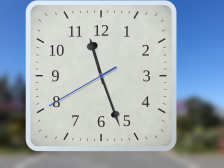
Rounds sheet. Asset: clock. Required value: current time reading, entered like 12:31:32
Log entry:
11:26:40
